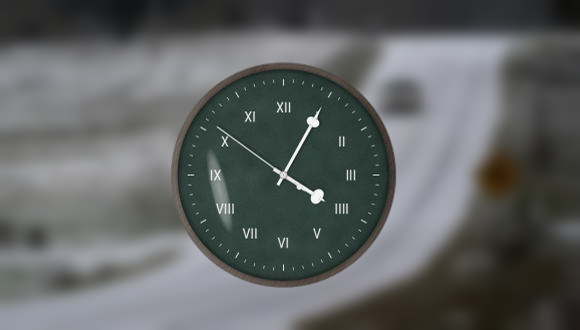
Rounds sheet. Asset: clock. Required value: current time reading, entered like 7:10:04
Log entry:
4:04:51
